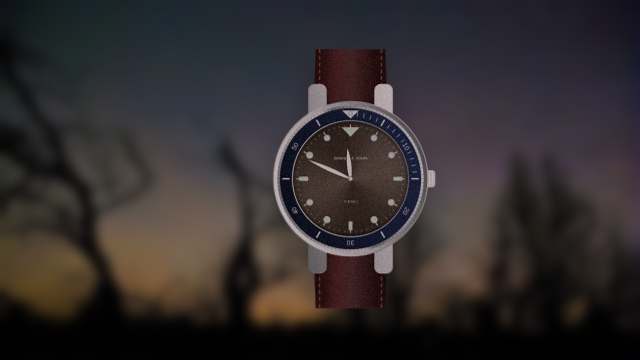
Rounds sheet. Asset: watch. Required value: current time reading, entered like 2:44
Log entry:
11:49
